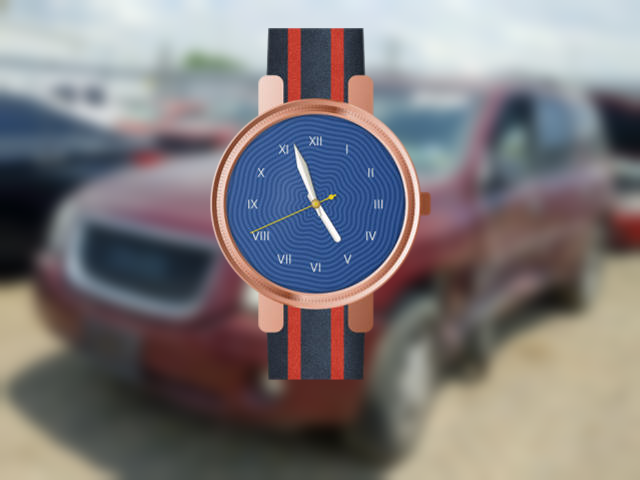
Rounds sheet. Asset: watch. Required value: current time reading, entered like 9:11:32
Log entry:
4:56:41
